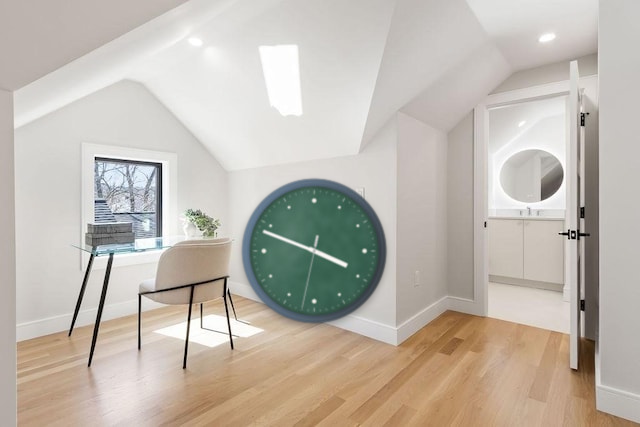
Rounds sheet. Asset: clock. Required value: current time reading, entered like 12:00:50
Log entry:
3:48:32
